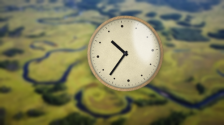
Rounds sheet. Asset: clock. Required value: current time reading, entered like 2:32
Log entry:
10:37
